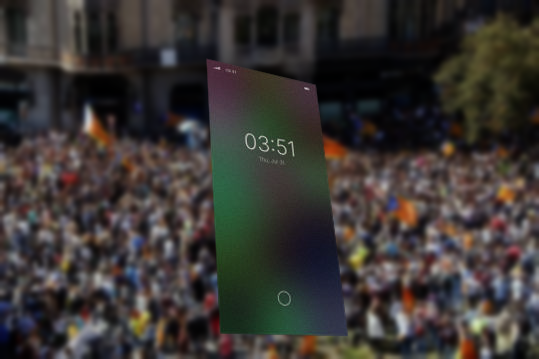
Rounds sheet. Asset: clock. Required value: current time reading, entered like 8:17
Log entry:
3:51
